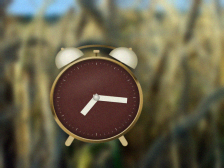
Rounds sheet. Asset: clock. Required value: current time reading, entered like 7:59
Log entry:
7:16
